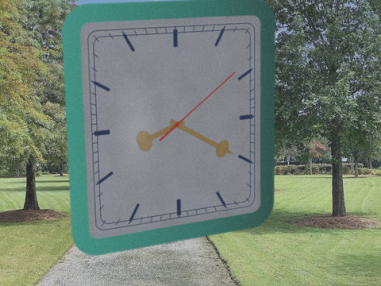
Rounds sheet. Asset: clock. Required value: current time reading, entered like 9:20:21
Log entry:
8:20:09
